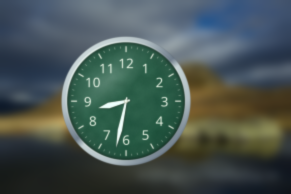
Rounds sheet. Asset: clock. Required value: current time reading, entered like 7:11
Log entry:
8:32
